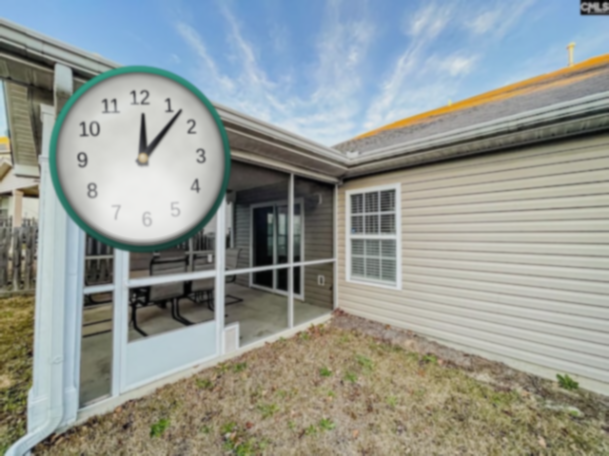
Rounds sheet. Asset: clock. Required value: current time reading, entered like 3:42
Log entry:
12:07
